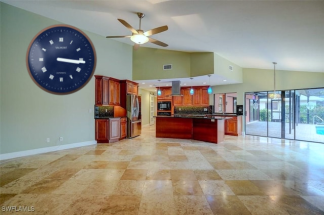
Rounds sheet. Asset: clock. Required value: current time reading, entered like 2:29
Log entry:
3:16
